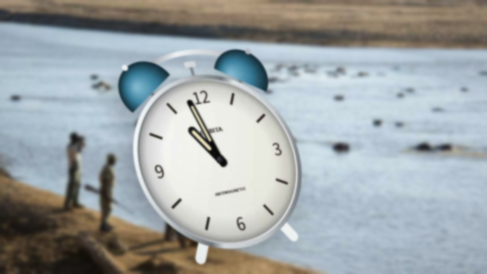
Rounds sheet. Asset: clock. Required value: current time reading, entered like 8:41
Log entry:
10:58
